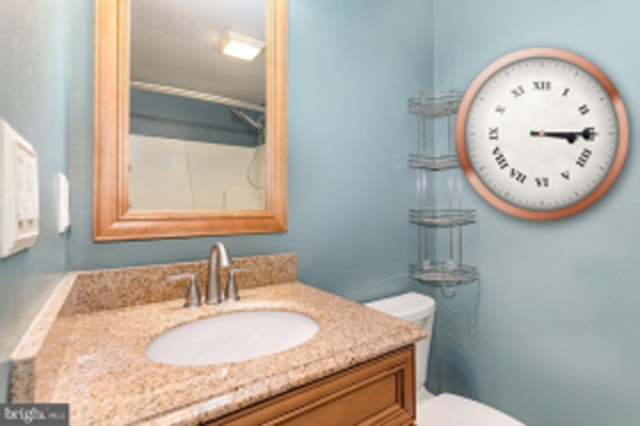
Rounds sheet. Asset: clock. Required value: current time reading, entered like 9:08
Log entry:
3:15
